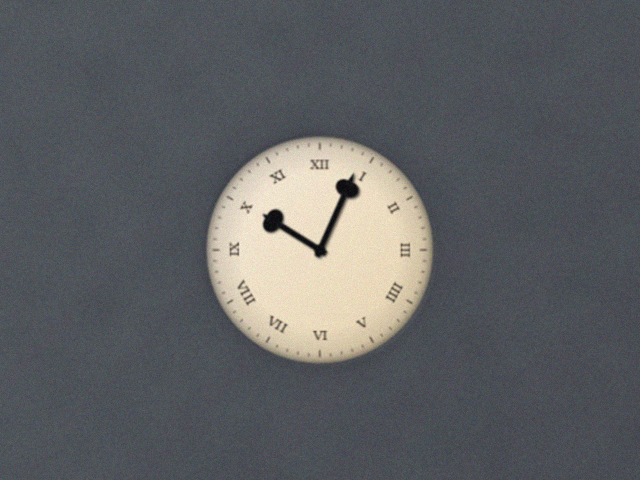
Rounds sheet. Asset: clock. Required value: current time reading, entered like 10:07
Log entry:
10:04
